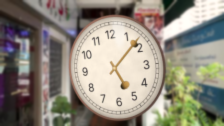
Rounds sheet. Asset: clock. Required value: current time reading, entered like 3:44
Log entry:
5:08
